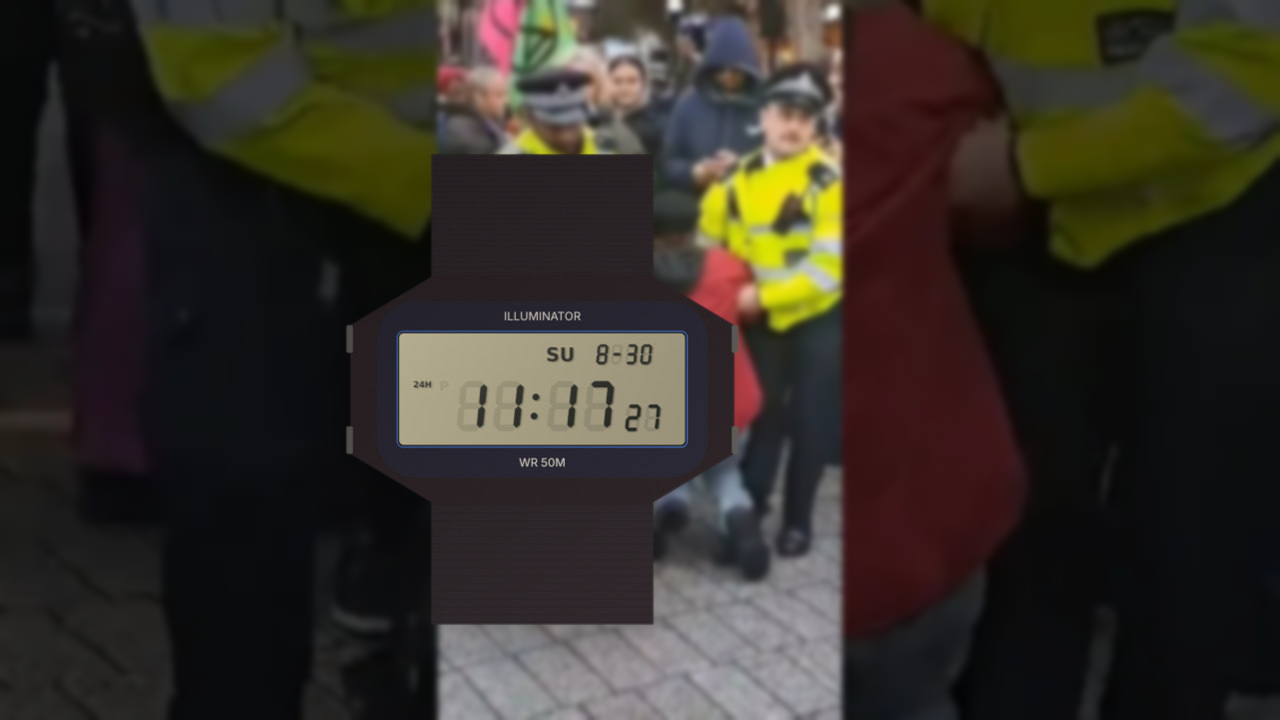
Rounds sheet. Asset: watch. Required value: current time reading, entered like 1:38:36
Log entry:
11:17:27
